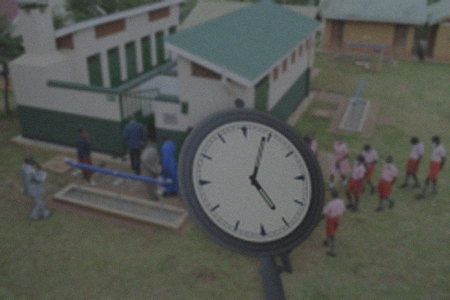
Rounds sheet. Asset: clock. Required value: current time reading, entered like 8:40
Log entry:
5:04
